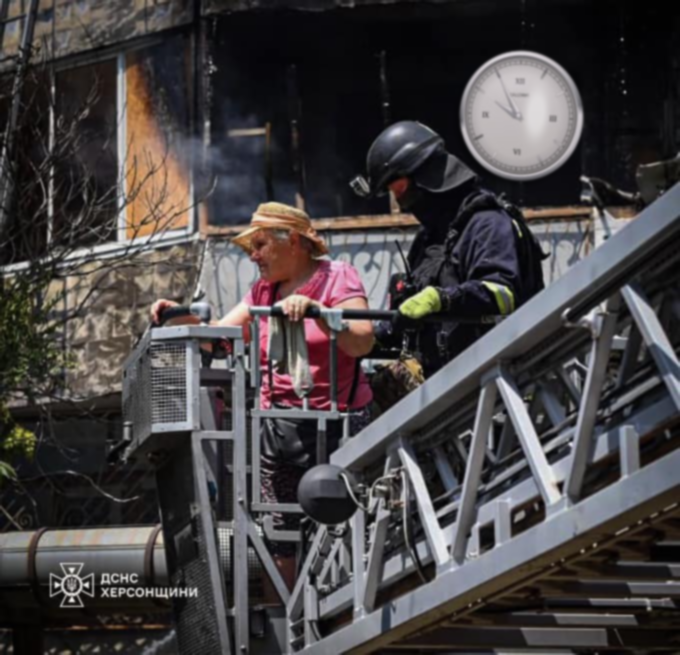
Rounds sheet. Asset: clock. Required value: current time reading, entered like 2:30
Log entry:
9:55
